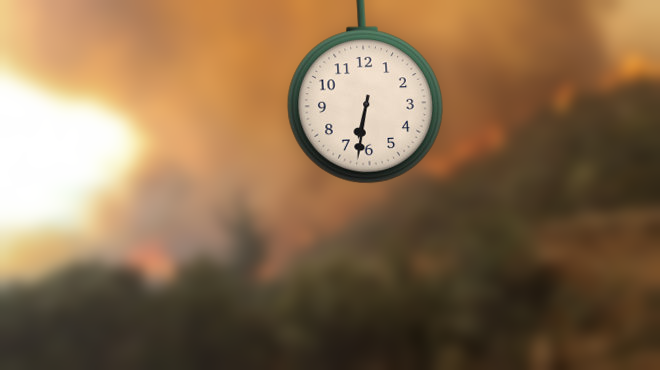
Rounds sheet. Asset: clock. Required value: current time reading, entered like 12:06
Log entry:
6:32
